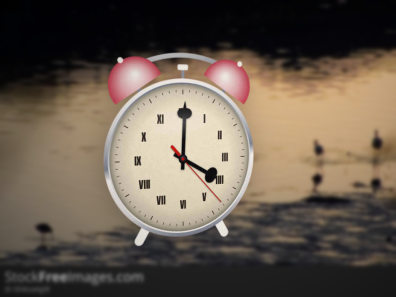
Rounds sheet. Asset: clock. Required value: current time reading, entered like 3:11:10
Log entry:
4:00:23
